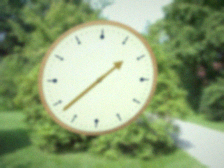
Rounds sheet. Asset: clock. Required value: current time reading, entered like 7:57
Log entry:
1:38
